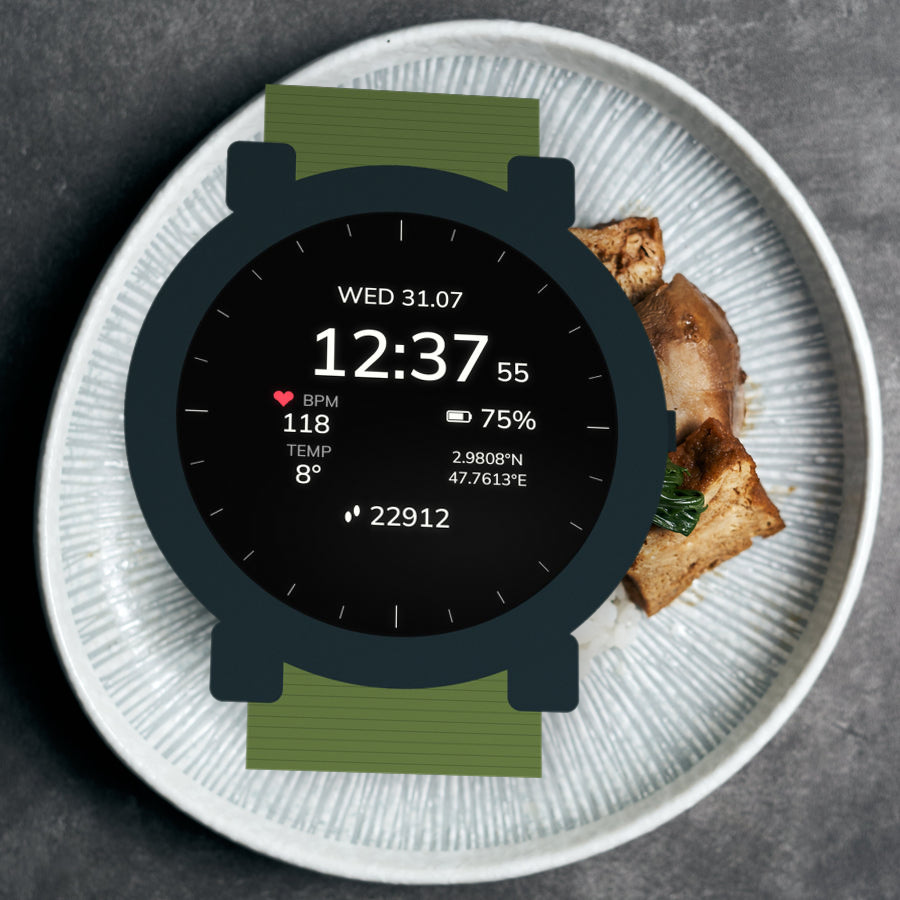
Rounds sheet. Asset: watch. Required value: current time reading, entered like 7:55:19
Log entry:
12:37:55
